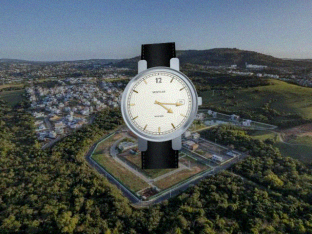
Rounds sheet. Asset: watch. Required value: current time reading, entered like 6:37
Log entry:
4:16
